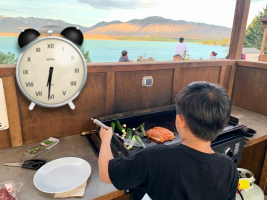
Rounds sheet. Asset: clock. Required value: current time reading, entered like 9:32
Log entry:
6:31
